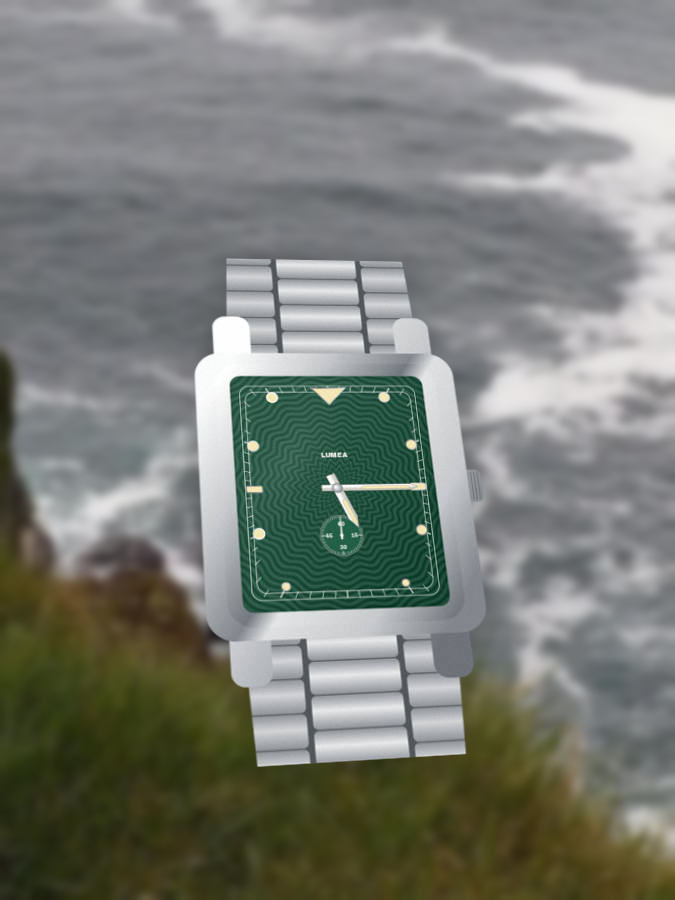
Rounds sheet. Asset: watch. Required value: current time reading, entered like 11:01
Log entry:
5:15
